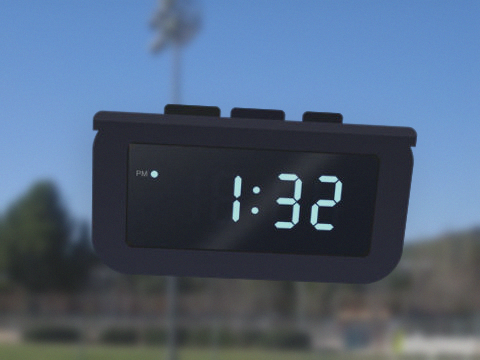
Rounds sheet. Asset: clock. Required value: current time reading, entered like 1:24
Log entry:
1:32
